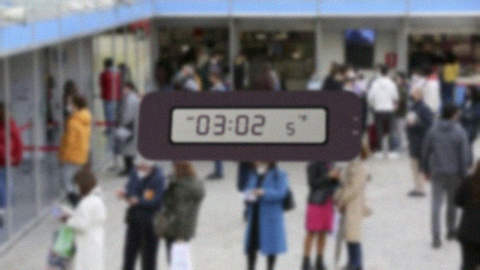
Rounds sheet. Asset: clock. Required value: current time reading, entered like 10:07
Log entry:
3:02
